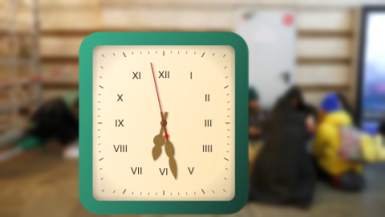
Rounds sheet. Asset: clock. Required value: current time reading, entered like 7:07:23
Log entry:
6:27:58
